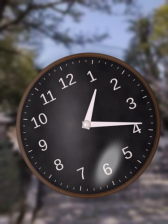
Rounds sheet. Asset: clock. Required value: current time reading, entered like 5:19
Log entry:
1:19
